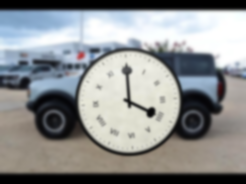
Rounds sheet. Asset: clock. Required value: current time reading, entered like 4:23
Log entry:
4:00
